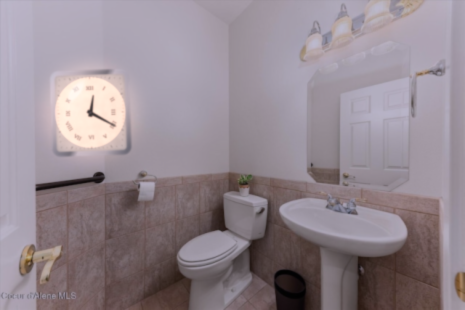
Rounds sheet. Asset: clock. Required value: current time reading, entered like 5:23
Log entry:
12:20
